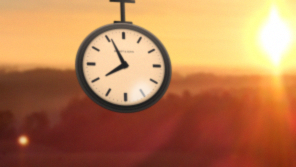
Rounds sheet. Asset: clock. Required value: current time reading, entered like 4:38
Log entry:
7:56
